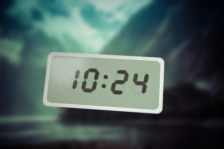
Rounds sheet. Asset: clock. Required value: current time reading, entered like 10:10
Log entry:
10:24
